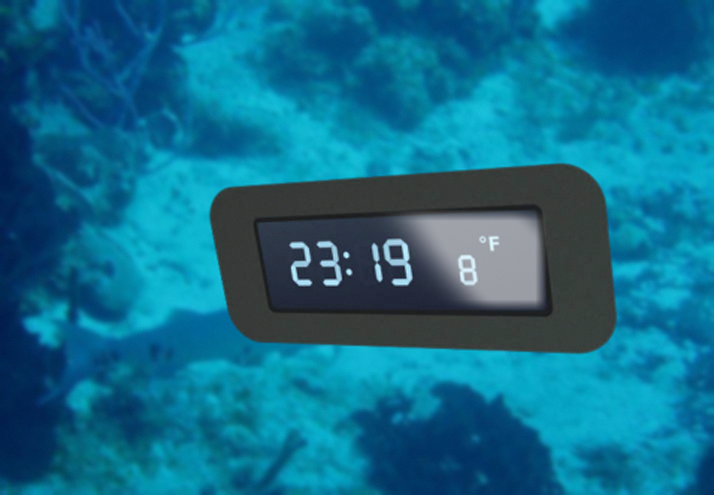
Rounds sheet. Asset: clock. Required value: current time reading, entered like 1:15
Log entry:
23:19
